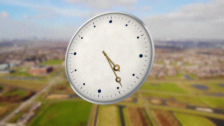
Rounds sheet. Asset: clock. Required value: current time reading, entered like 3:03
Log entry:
4:24
